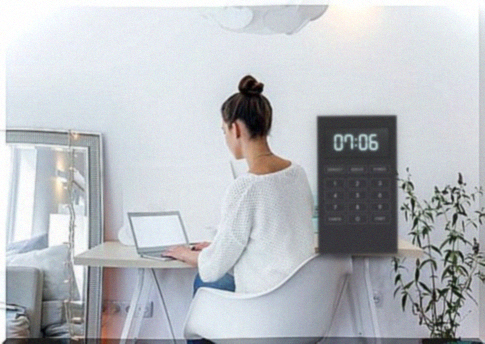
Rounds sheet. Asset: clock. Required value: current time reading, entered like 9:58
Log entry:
7:06
